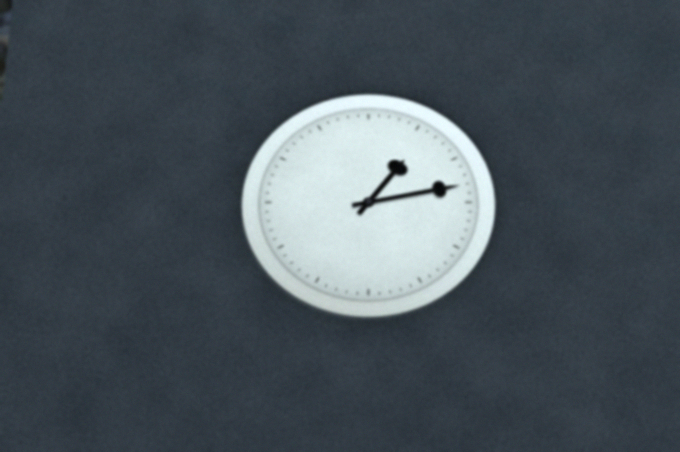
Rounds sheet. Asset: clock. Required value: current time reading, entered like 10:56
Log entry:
1:13
